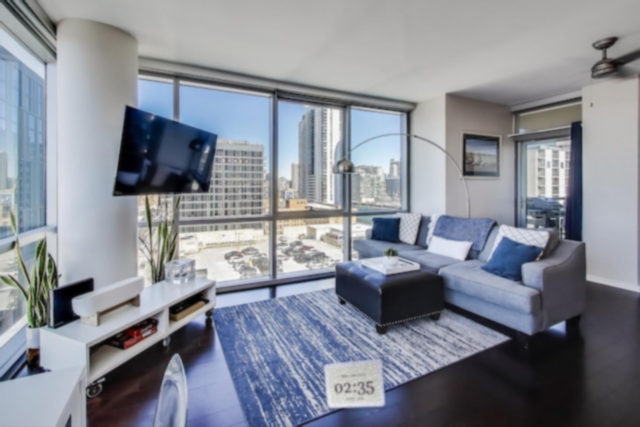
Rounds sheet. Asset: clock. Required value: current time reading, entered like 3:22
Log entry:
2:35
